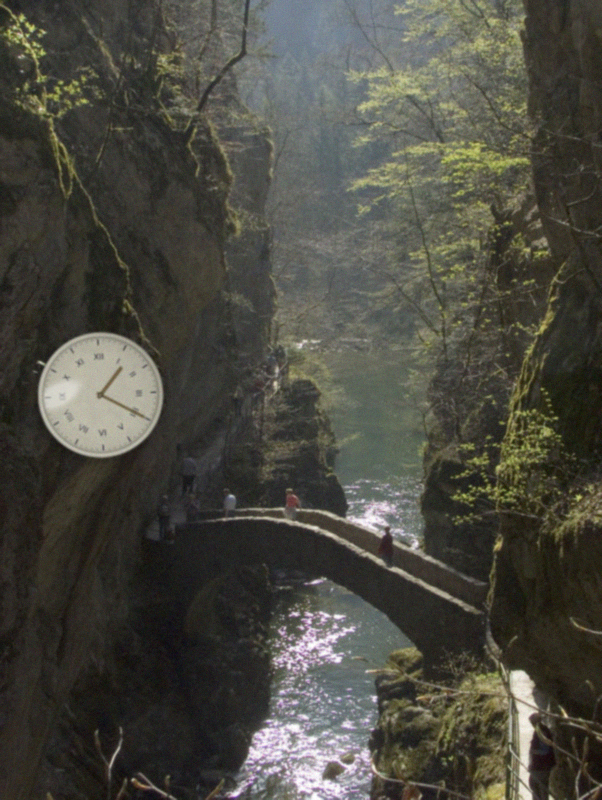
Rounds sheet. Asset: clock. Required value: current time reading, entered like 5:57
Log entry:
1:20
